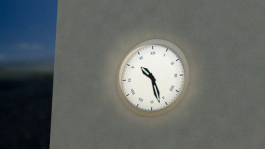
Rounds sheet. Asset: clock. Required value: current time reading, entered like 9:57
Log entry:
10:27
